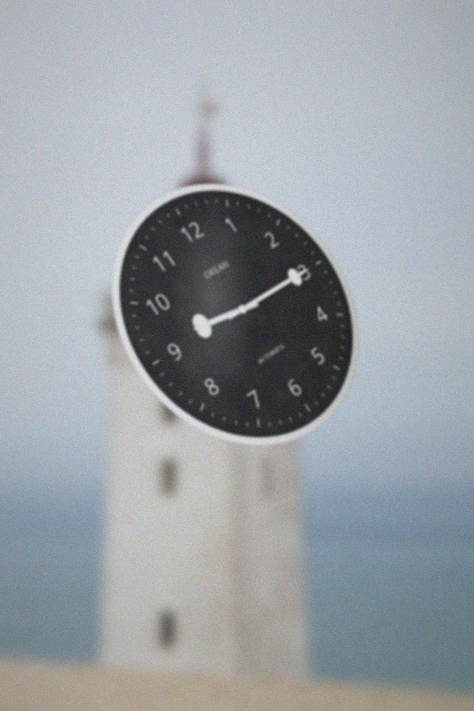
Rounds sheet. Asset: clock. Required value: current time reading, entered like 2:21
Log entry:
9:15
